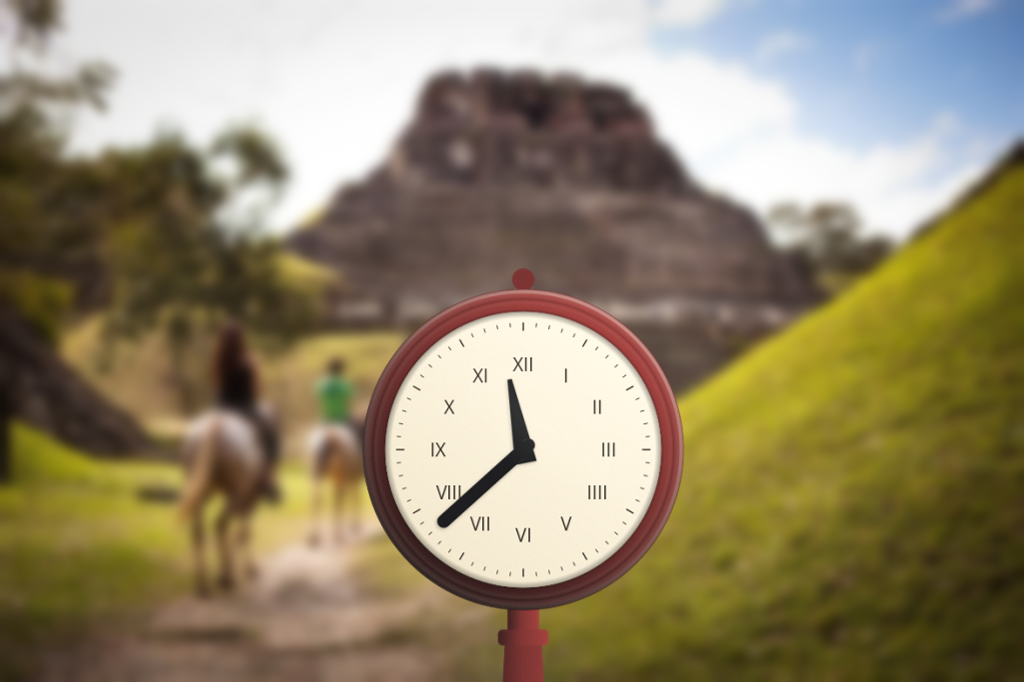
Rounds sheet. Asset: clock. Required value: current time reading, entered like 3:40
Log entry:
11:38
